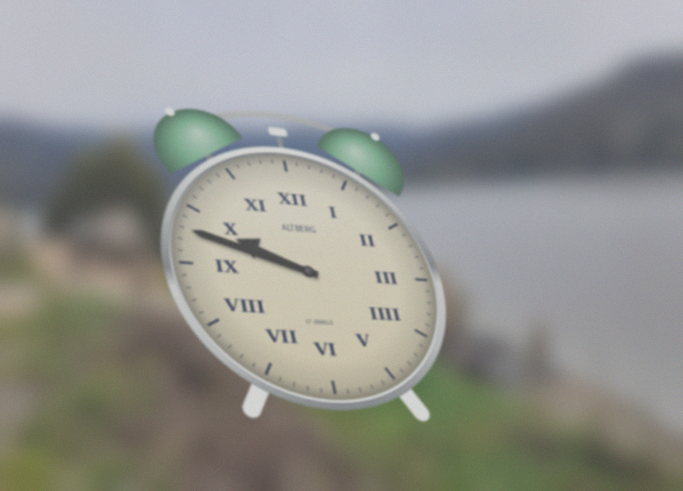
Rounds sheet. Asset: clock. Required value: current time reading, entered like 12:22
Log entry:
9:48
